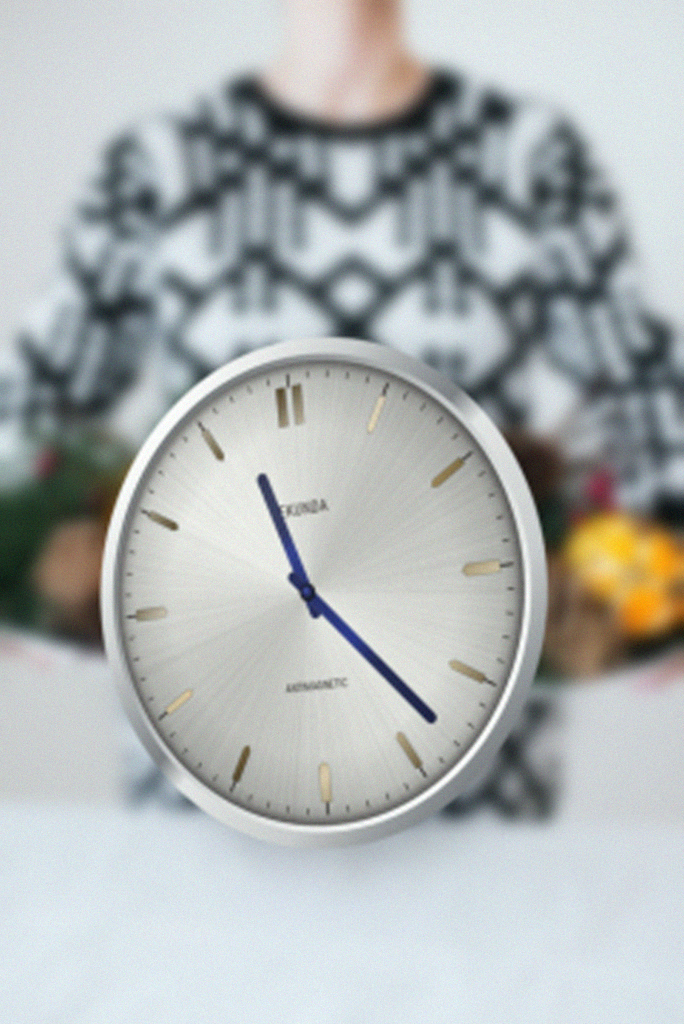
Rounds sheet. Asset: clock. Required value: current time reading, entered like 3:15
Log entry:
11:23
